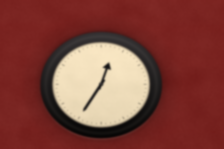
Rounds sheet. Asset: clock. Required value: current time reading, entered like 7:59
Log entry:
12:35
